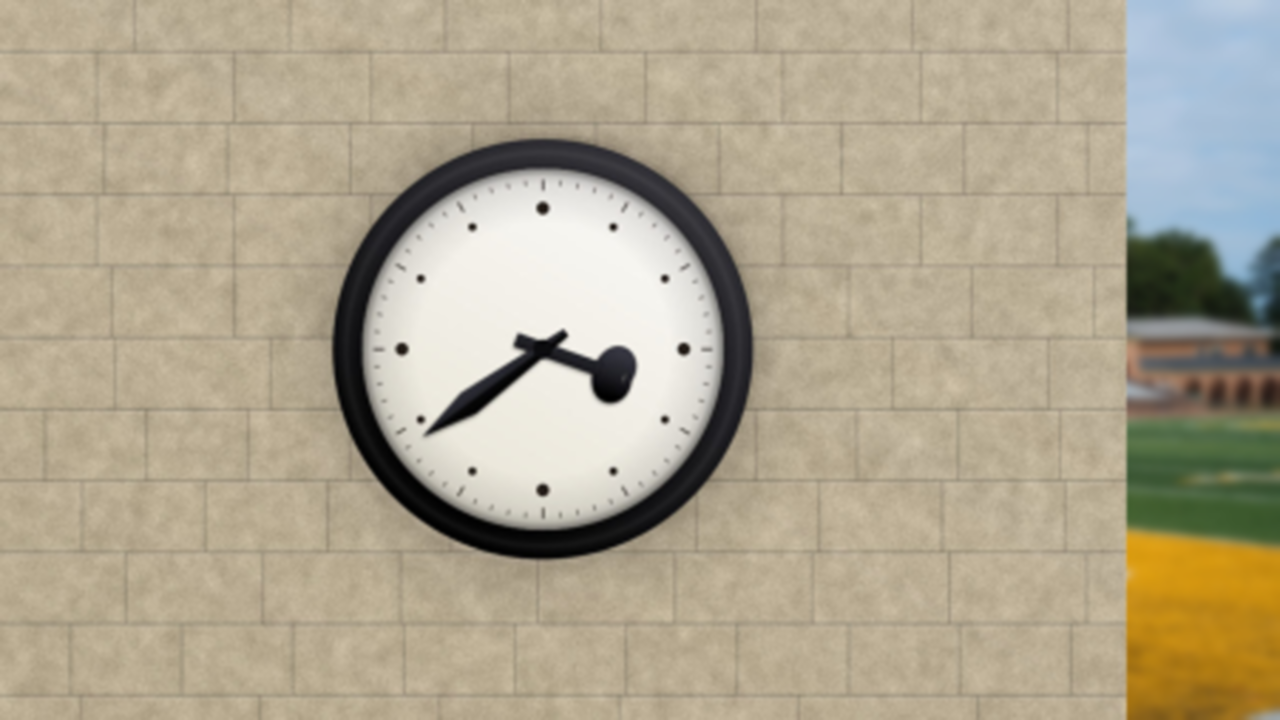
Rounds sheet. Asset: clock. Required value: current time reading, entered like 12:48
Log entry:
3:39
